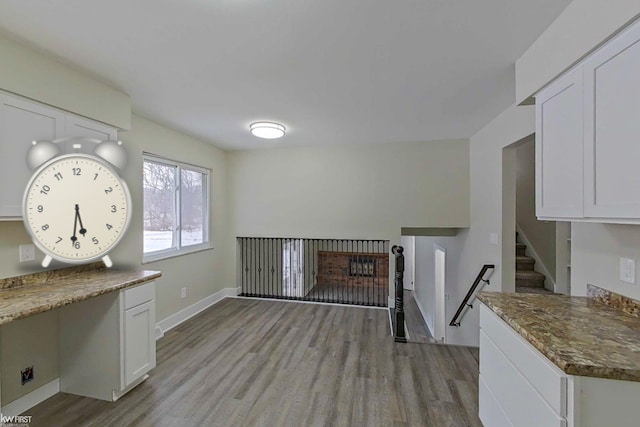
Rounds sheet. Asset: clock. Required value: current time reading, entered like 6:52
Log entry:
5:31
